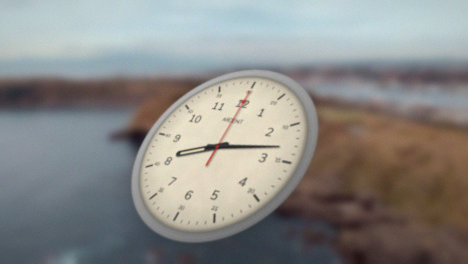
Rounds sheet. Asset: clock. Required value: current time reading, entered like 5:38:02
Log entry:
8:13:00
